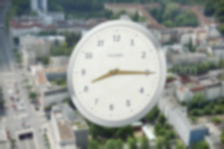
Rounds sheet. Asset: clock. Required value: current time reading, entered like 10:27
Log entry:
8:15
